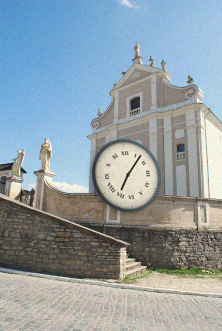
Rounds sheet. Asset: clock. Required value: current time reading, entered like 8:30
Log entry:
7:07
